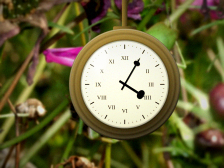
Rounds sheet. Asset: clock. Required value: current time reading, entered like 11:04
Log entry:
4:05
